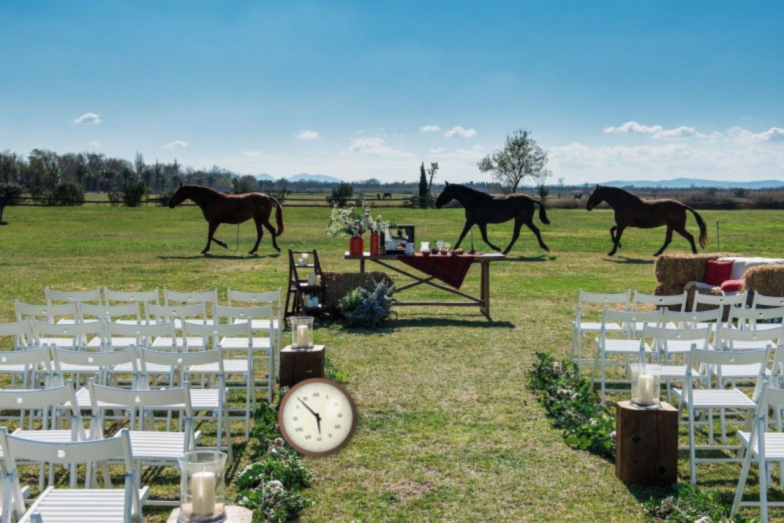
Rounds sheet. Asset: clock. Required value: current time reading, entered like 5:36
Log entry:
5:53
